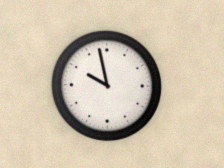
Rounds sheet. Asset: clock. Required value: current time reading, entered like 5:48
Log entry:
9:58
